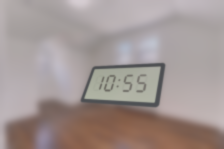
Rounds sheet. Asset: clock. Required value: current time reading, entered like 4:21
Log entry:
10:55
